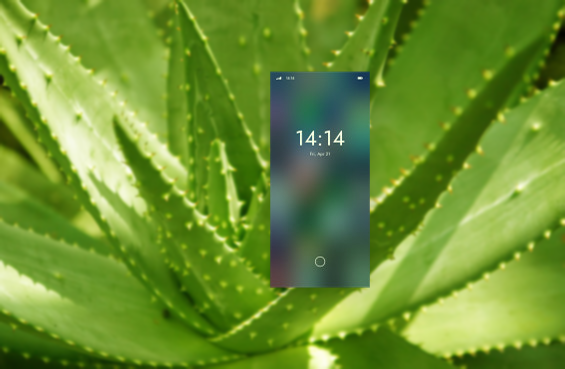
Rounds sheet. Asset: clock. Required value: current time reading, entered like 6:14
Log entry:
14:14
